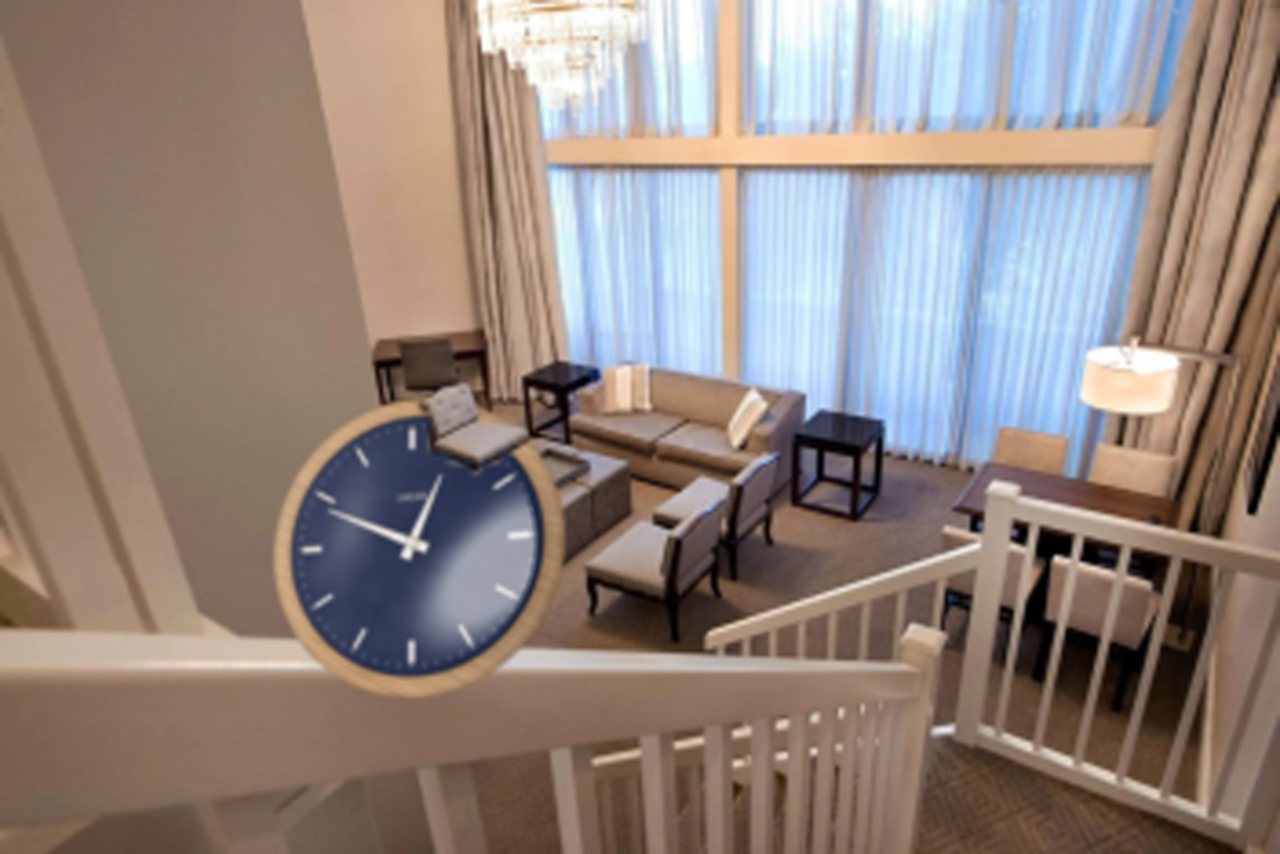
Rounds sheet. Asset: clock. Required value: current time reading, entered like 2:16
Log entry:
12:49
